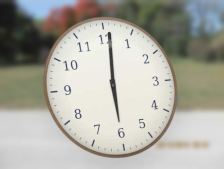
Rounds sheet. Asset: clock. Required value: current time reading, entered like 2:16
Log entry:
6:01
